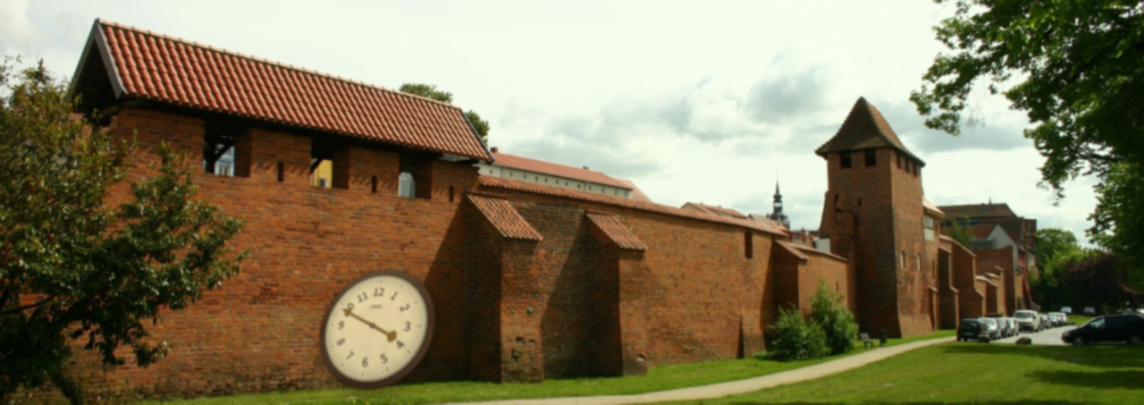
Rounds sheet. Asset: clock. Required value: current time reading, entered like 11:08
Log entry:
3:49
